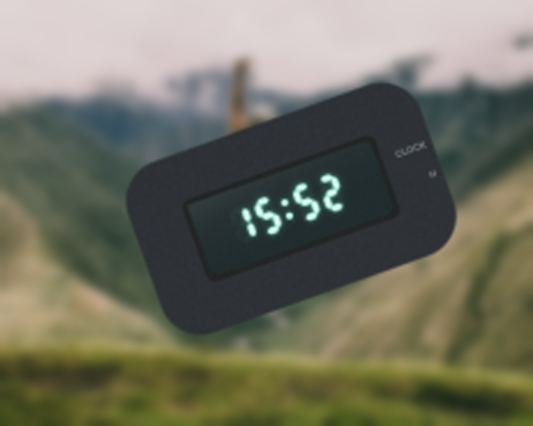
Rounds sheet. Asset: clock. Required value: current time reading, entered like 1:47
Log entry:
15:52
